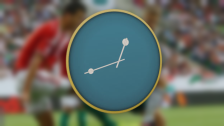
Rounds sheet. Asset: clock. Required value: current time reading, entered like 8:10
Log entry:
12:42
